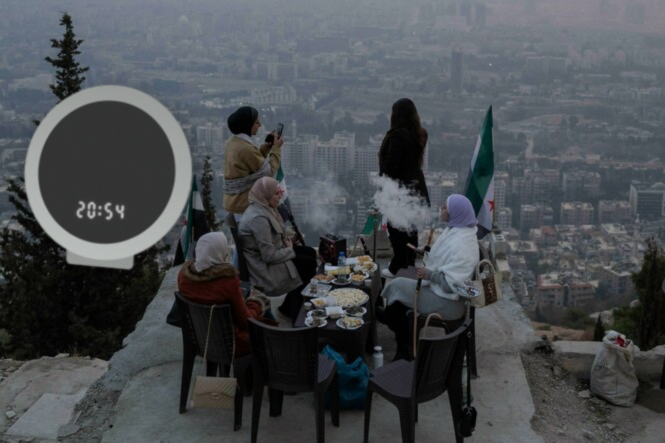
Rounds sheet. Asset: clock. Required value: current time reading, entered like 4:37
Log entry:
20:54
